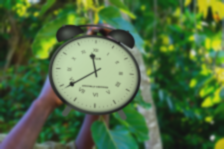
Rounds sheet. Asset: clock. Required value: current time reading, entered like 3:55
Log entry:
11:39
